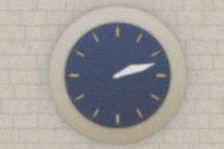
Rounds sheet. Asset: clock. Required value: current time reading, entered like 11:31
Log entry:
2:12
